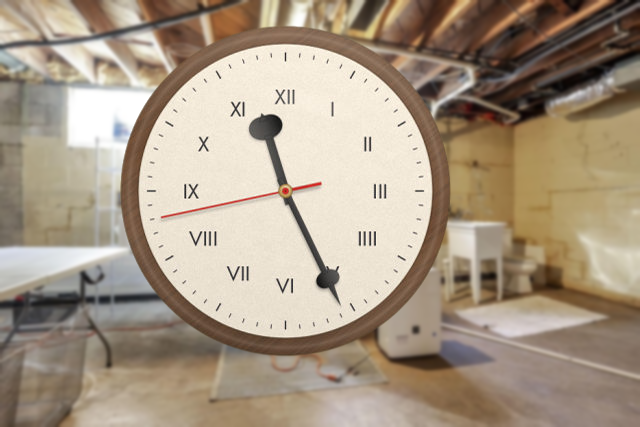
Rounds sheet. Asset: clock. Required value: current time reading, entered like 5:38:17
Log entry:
11:25:43
